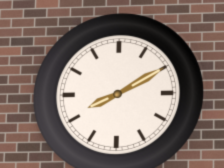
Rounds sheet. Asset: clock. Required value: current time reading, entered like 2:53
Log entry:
8:10
